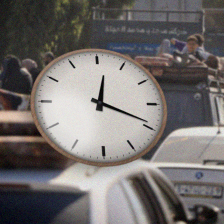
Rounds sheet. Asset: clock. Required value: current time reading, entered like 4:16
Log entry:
12:19
